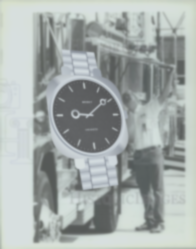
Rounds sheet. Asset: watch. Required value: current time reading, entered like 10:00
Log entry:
9:09
